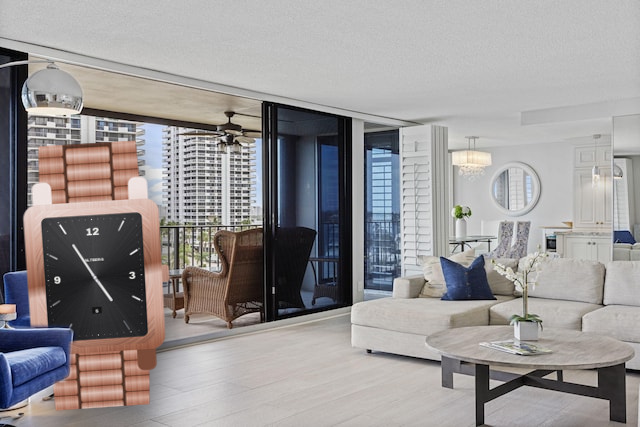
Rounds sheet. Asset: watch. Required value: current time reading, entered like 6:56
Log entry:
4:55
